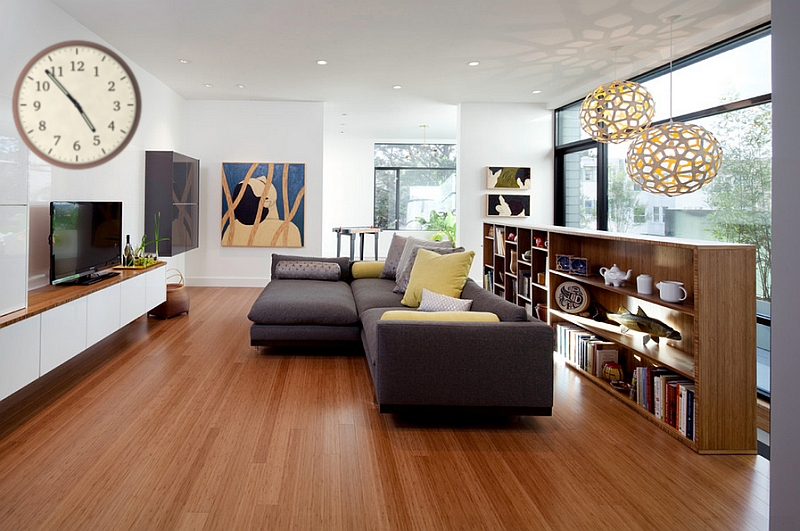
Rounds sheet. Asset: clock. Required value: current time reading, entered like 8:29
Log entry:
4:53
